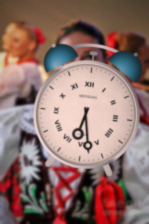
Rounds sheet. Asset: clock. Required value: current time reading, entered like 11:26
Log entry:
6:28
